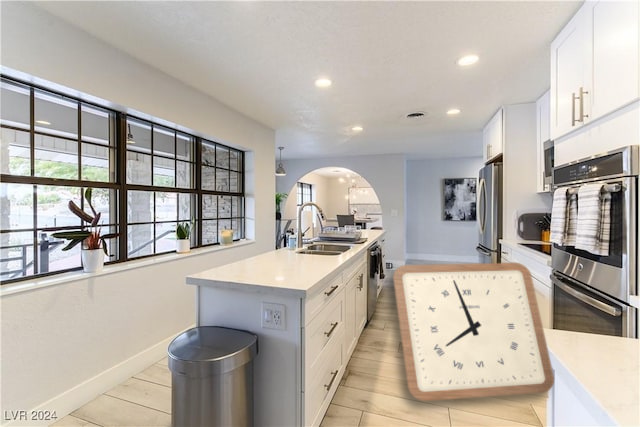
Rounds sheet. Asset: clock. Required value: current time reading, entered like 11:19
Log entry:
7:58
